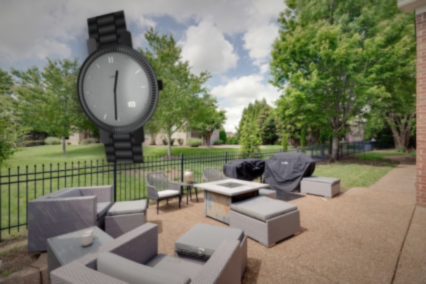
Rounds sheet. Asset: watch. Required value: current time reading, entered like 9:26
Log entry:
12:31
